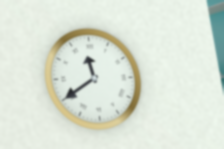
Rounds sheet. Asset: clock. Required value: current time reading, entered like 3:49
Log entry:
11:40
